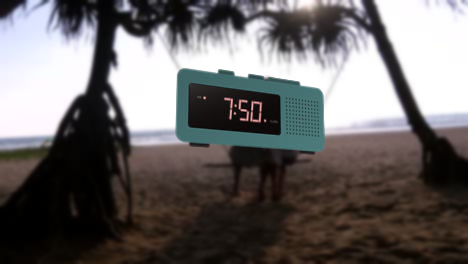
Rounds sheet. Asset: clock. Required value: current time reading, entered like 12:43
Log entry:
7:50
